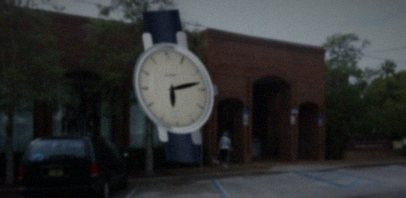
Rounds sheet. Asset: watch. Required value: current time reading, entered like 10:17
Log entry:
6:13
